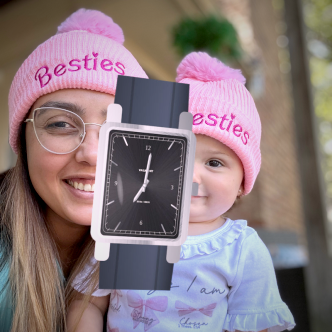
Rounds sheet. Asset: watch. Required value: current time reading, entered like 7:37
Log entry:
7:01
